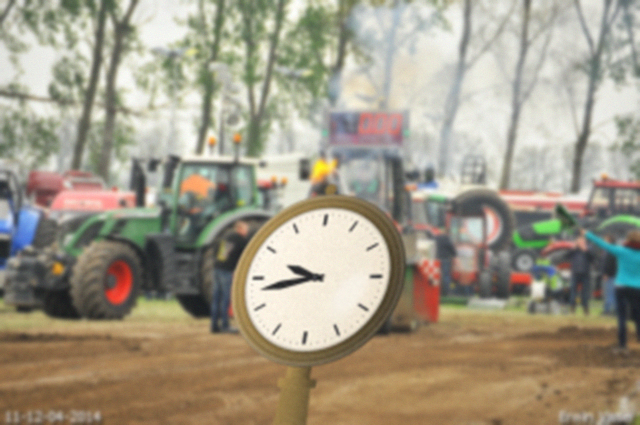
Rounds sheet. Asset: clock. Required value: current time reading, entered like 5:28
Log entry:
9:43
